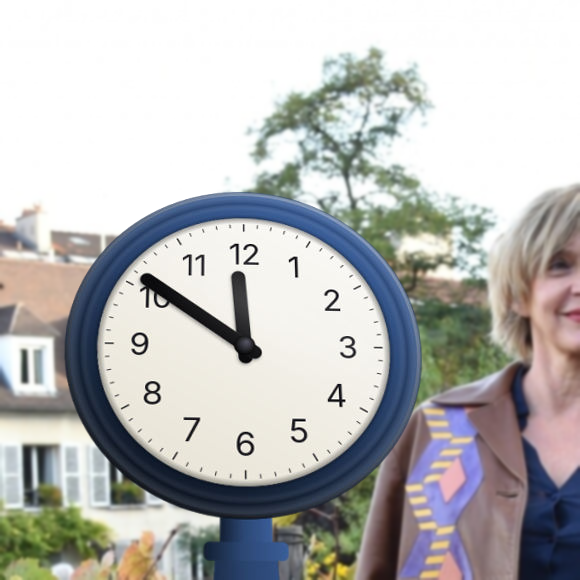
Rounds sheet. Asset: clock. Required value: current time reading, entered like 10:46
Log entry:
11:51
